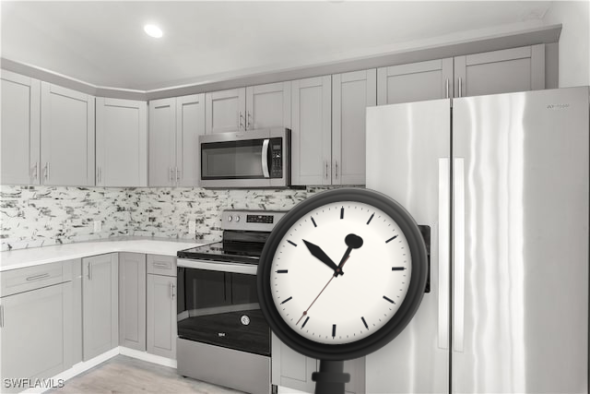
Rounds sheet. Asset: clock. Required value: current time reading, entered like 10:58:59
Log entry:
12:51:36
